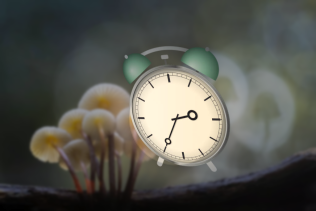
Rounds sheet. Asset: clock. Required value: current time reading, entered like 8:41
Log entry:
2:35
